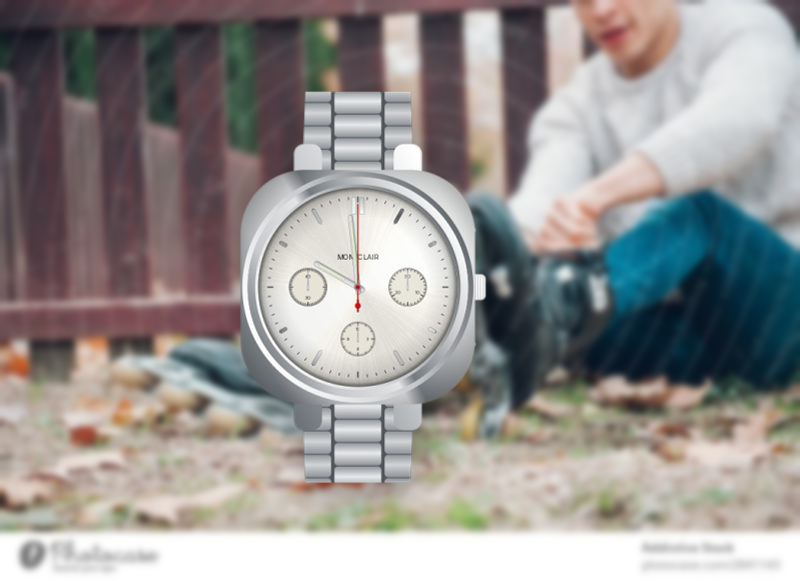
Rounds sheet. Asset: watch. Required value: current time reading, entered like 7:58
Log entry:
9:59
